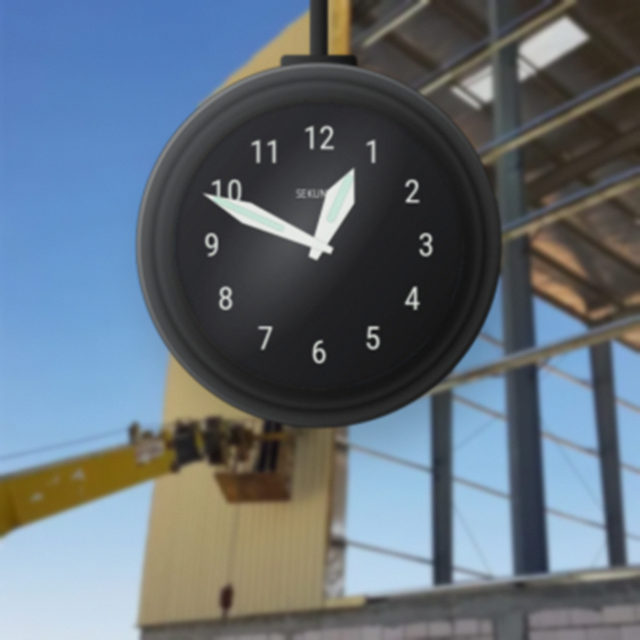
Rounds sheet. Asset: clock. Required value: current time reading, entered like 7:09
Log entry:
12:49
